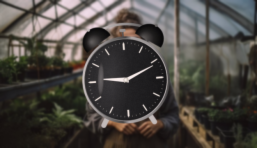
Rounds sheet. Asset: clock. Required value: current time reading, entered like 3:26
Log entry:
9:11
